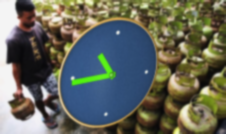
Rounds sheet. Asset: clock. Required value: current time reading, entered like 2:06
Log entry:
10:44
